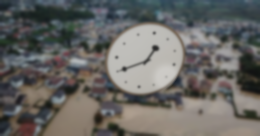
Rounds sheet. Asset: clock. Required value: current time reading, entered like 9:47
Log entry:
12:40
